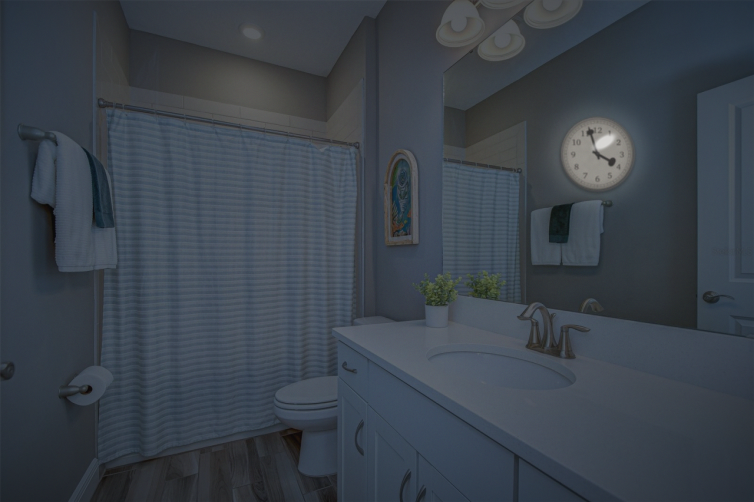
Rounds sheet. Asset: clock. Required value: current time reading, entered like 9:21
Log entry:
3:57
